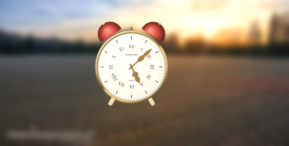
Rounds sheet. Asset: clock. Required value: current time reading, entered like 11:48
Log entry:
5:08
